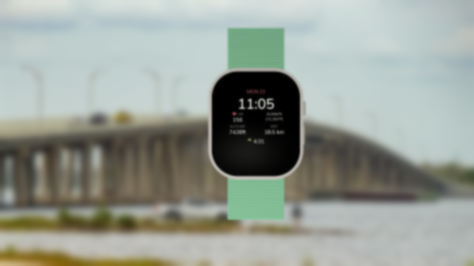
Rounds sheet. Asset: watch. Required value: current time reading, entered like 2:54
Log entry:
11:05
